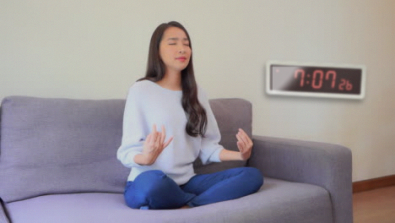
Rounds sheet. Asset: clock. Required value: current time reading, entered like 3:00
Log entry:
7:07
